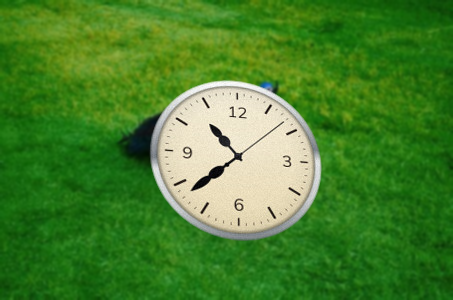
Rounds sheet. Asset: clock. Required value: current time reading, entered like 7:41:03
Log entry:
10:38:08
